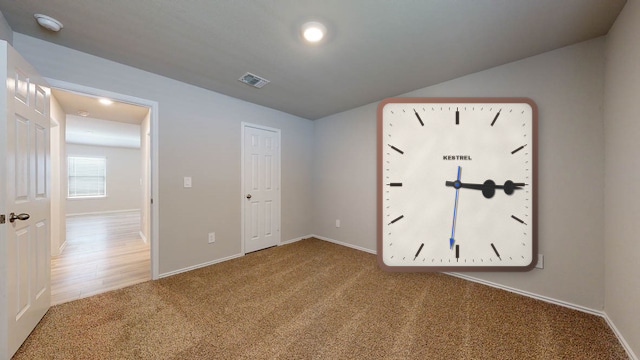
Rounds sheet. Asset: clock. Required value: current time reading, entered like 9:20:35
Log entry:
3:15:31
